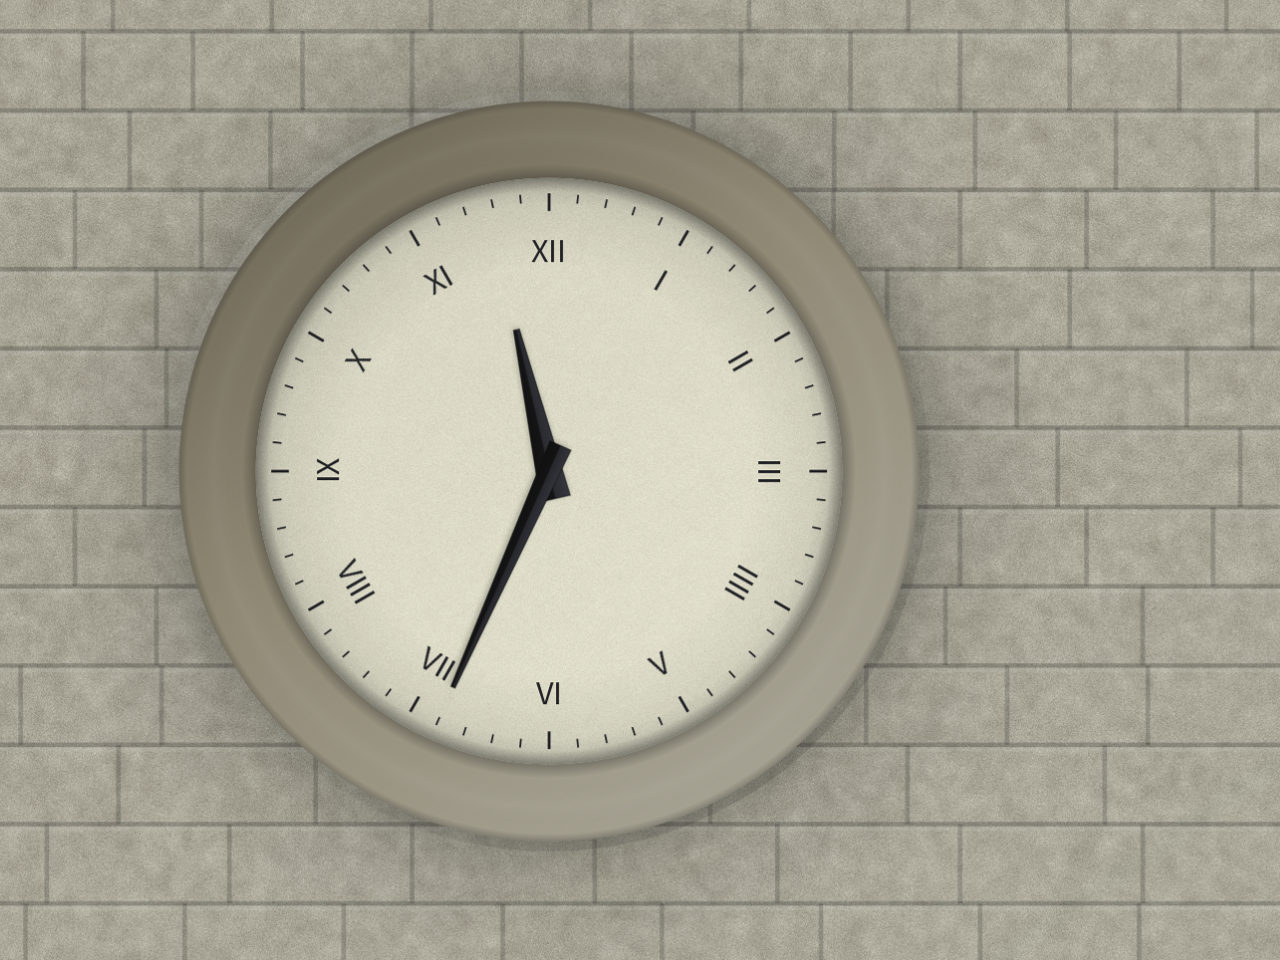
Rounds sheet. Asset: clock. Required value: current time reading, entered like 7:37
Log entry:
11:34
